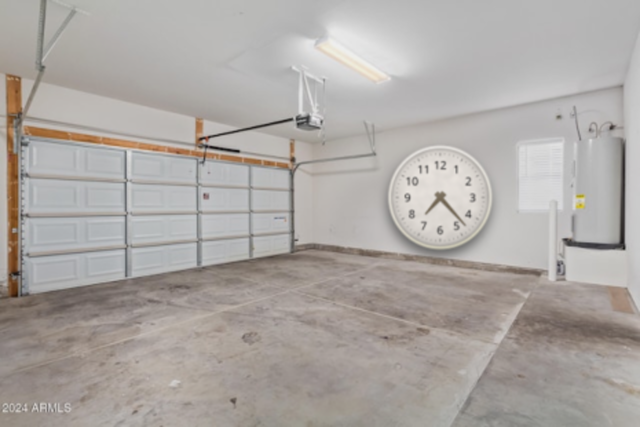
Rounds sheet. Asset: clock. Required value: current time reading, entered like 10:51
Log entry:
7:23
